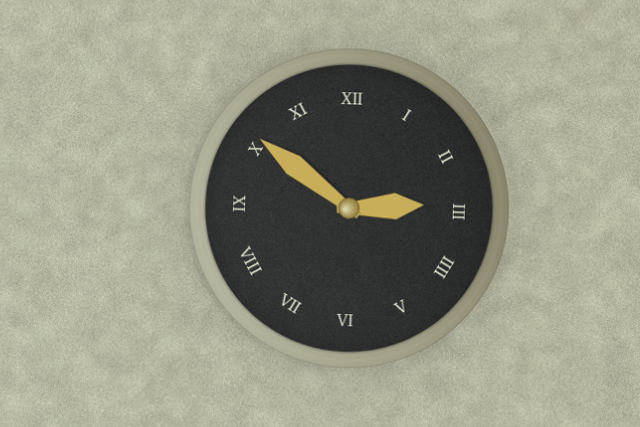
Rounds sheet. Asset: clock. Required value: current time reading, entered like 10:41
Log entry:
2:51
